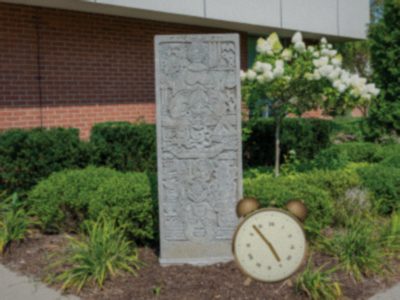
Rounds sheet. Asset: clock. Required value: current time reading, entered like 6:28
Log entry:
4:53
